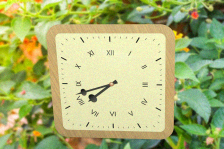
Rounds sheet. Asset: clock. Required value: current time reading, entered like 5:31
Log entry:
7:42
